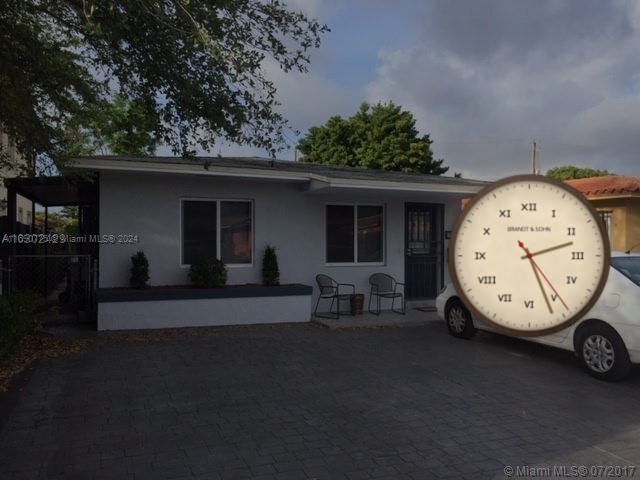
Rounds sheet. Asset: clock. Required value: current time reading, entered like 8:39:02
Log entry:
2:26:24
